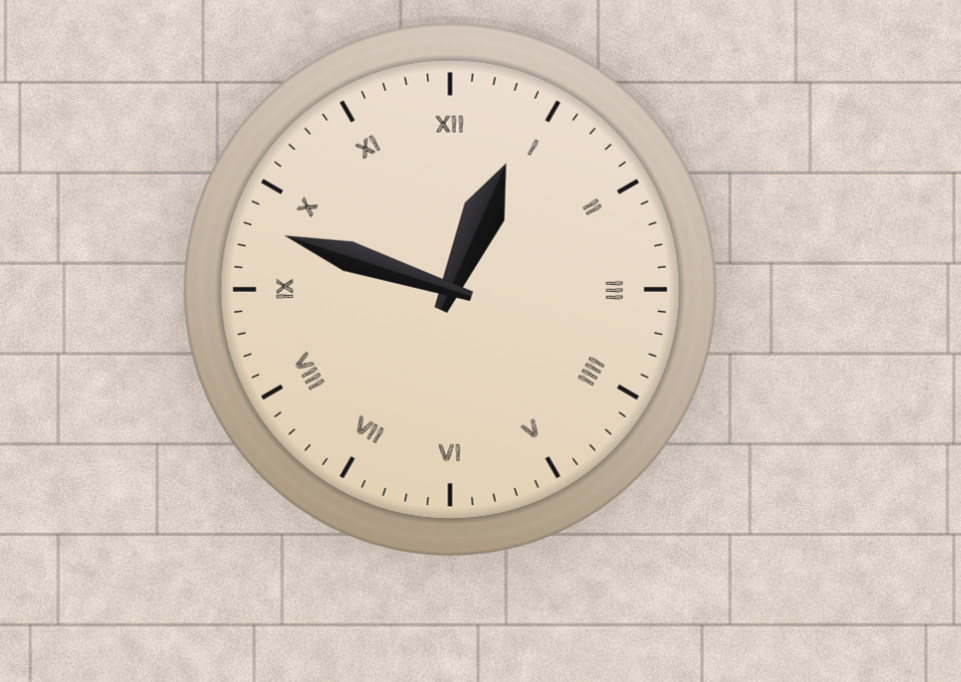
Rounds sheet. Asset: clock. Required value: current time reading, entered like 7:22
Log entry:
12:48
